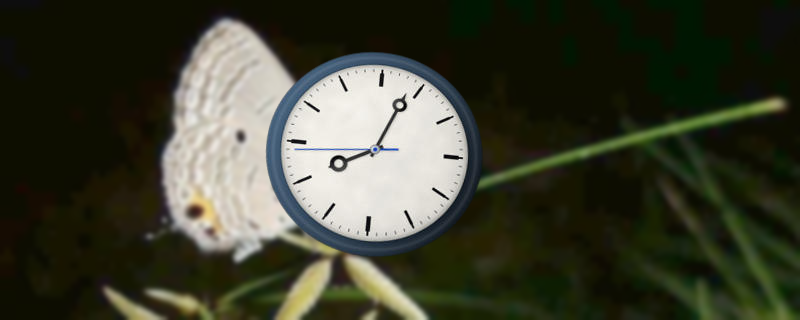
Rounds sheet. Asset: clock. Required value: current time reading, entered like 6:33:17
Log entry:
8:03:44
